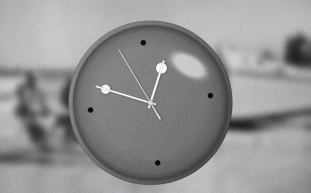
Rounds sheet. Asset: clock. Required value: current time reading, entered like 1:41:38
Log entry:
12:48:56
